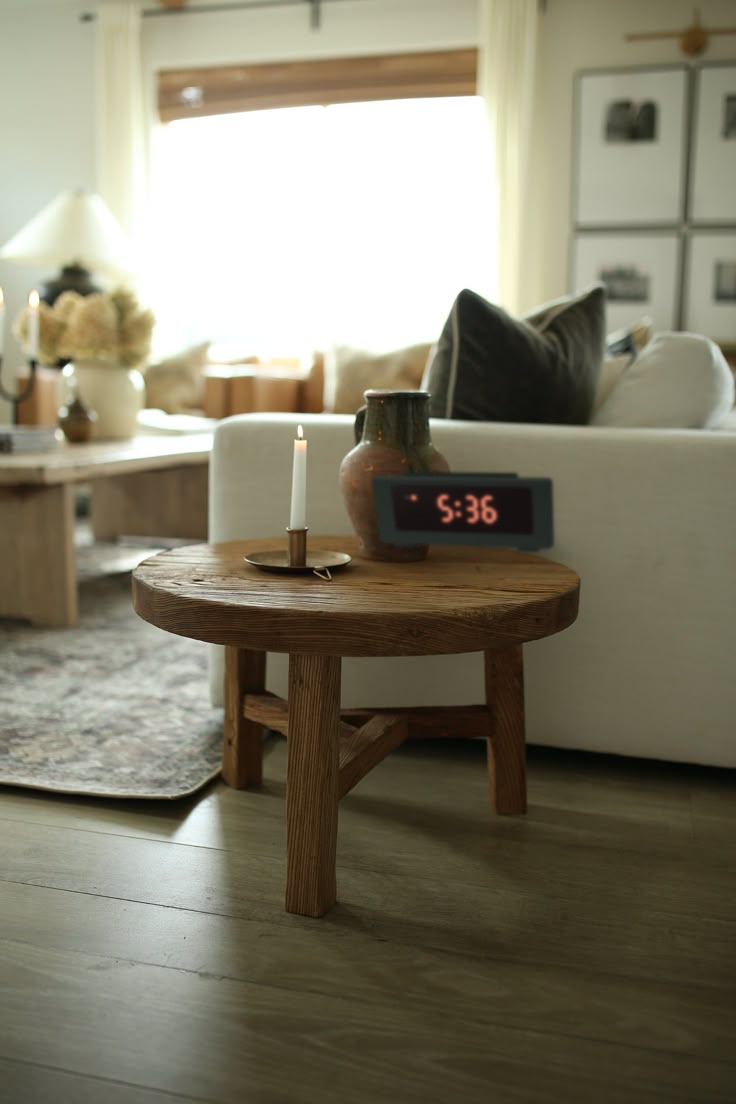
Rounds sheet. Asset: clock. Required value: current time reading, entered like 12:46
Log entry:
5:36
